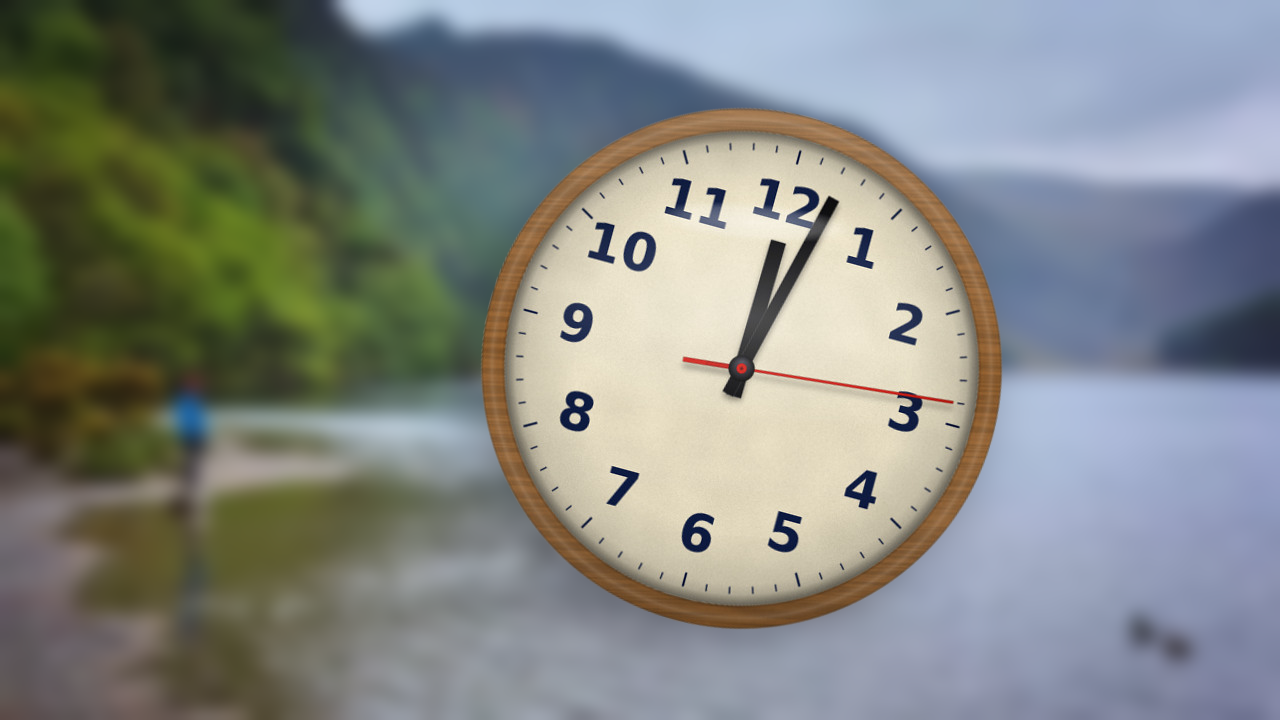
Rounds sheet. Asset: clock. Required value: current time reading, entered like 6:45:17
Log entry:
12:02:14
